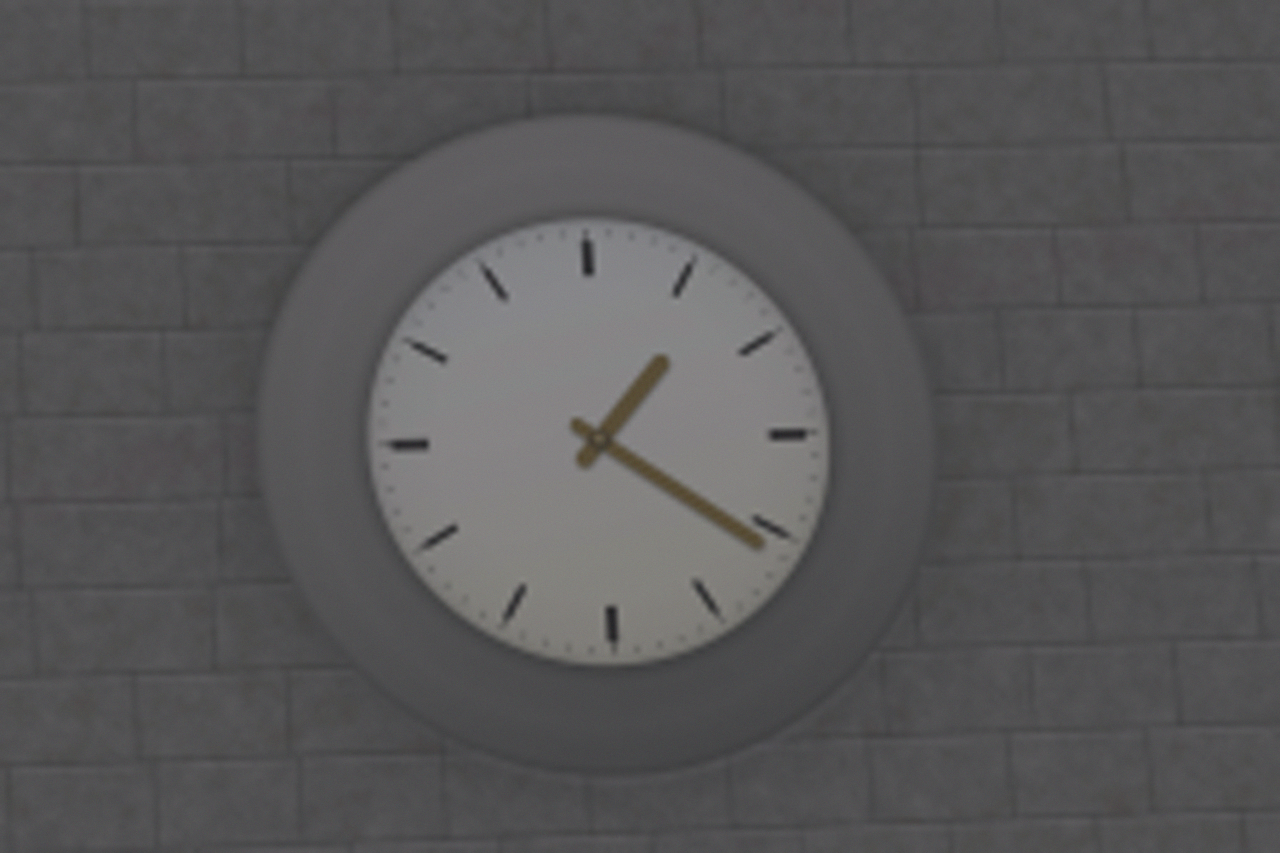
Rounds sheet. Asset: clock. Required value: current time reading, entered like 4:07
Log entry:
1:21
